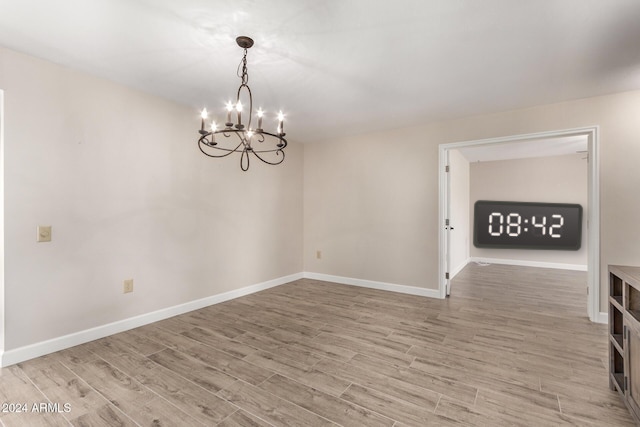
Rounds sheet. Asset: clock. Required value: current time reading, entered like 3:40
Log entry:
8:42
